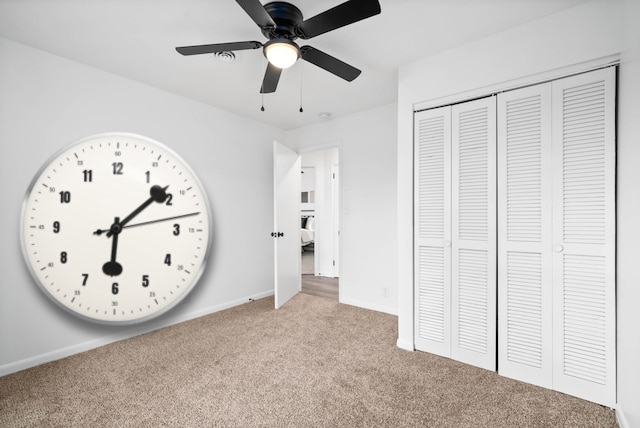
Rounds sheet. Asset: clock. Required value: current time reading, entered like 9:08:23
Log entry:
6:08:13
